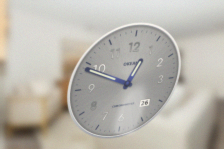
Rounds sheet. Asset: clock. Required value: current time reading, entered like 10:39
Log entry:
12:49
